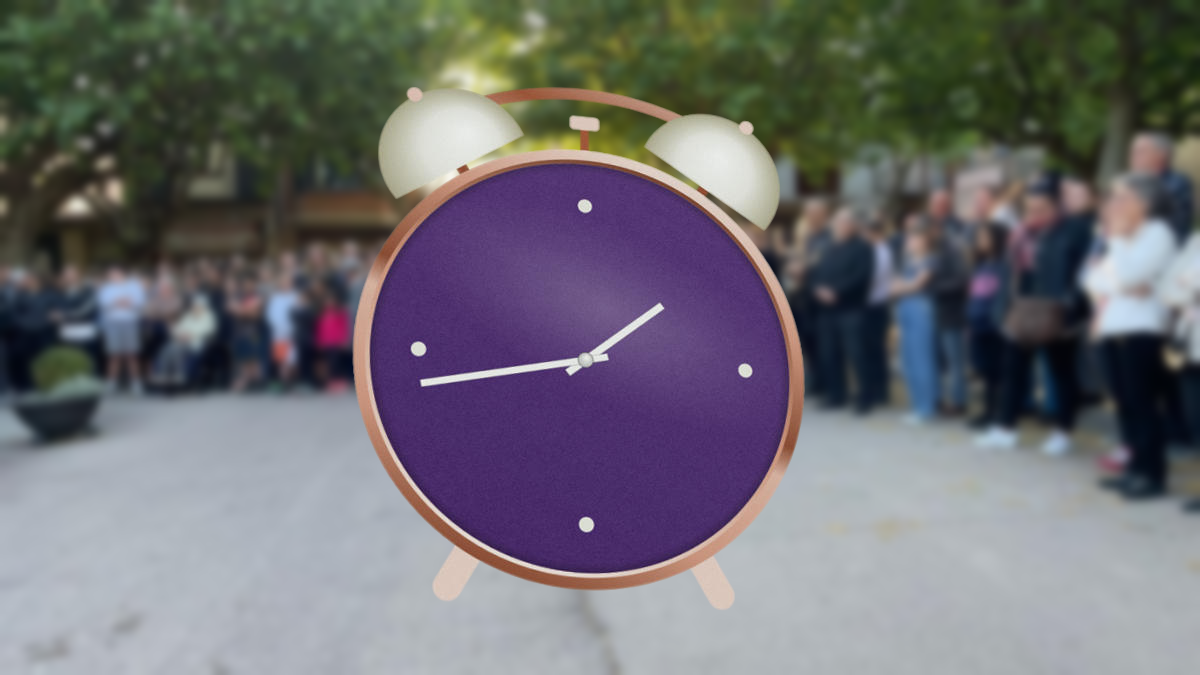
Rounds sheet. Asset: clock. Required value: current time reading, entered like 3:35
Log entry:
1:43
